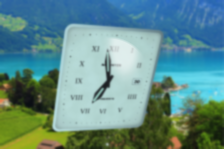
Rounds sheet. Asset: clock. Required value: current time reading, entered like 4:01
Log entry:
6:58
